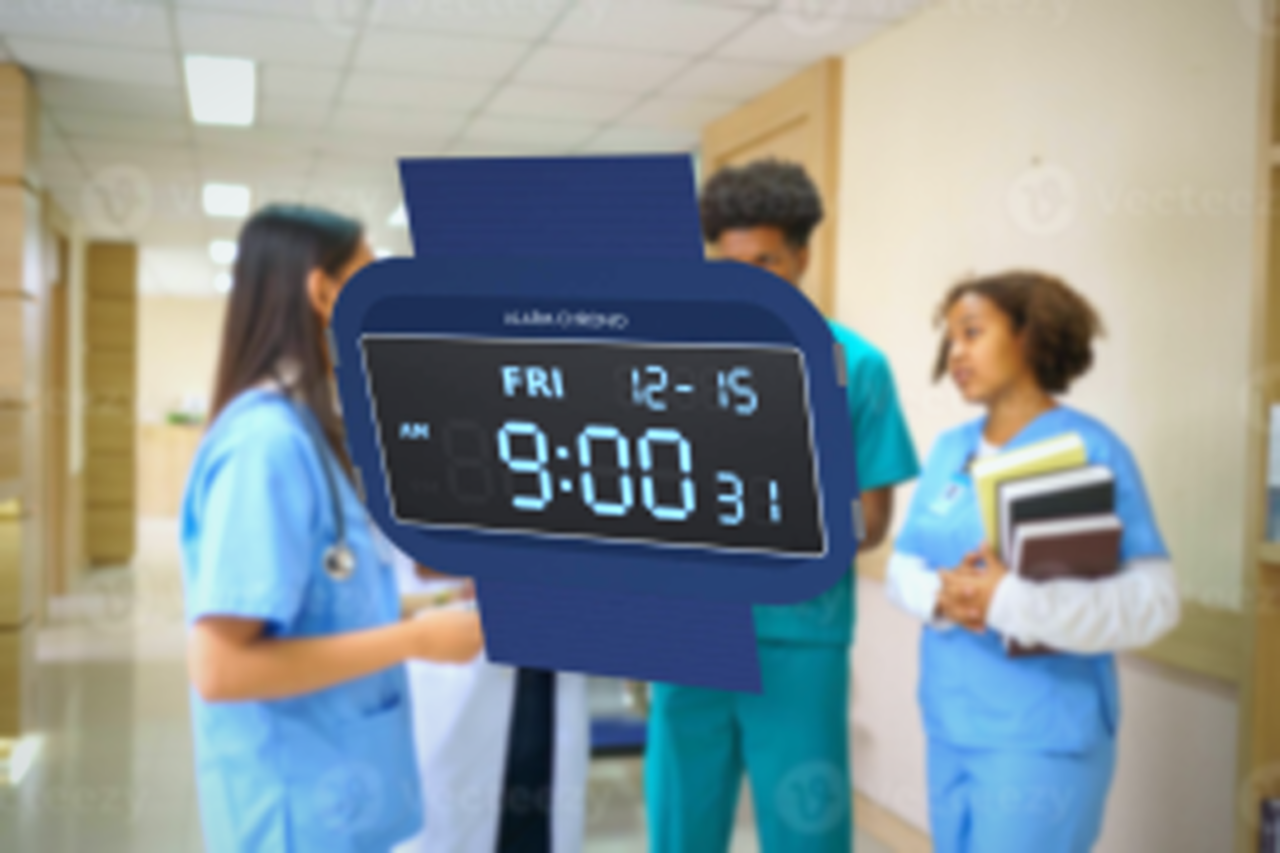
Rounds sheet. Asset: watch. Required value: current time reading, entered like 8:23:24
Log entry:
9:00:31
